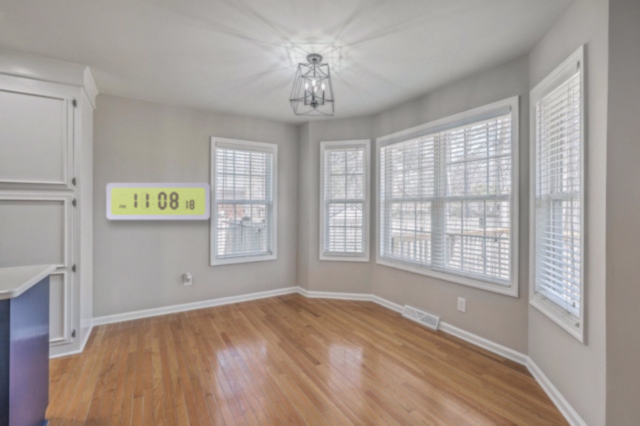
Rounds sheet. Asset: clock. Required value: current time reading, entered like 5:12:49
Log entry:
11:08:18
